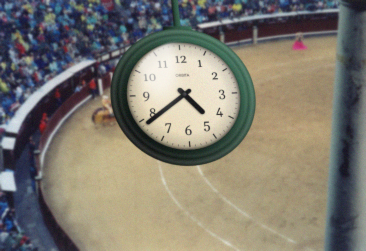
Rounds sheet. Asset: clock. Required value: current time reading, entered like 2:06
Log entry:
4:39
